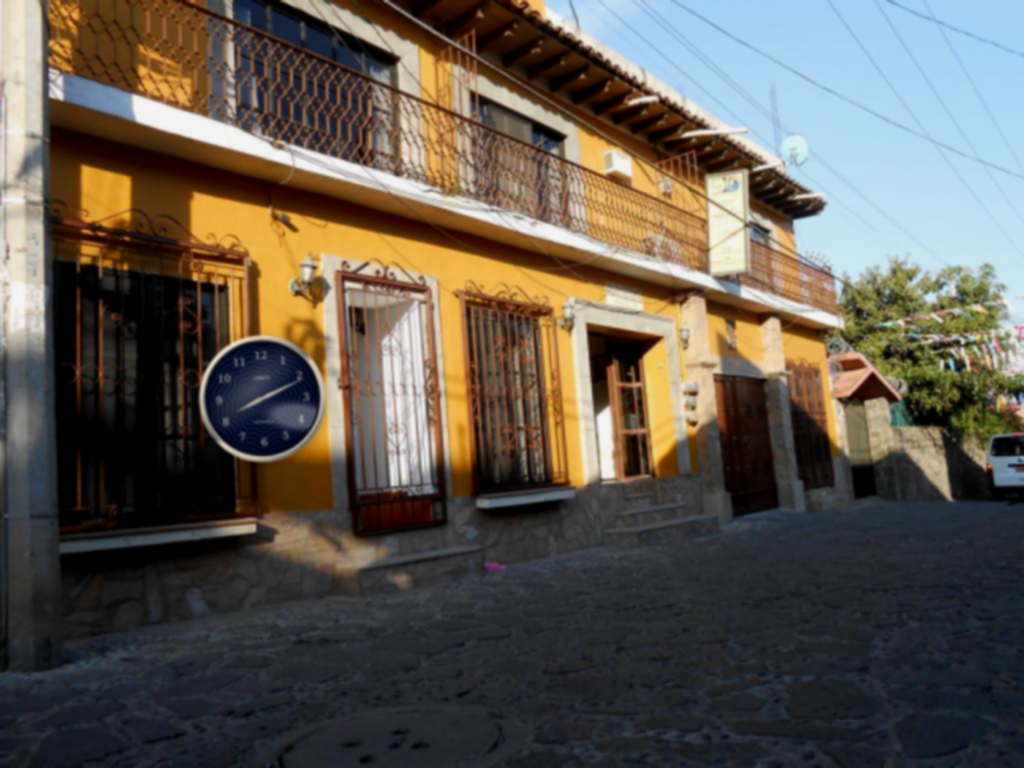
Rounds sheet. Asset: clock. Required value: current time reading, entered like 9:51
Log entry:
8:11
